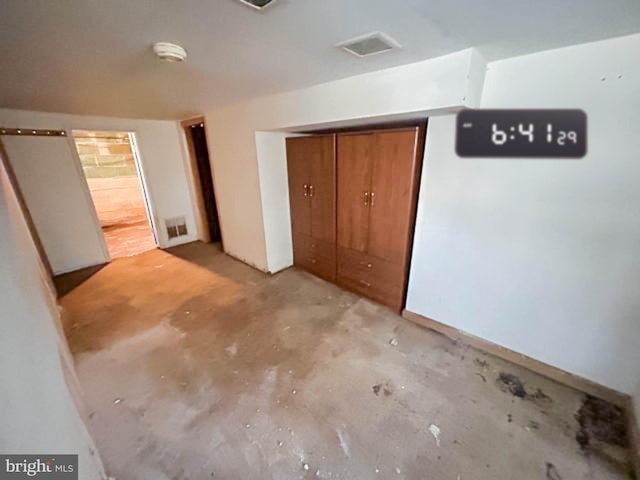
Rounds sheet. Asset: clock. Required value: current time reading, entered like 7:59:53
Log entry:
6:41:29
